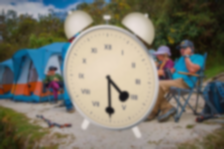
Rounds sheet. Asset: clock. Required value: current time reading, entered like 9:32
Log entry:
4:30
